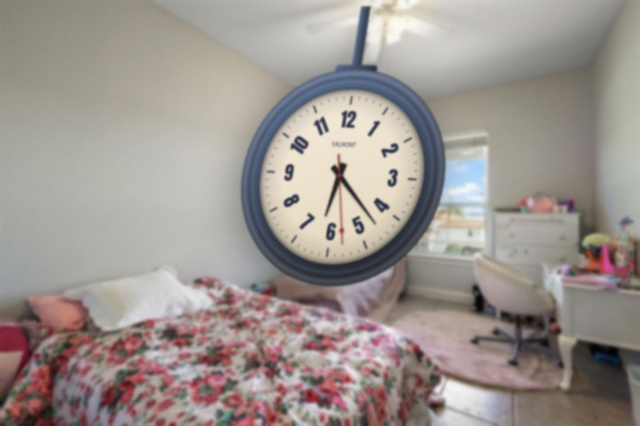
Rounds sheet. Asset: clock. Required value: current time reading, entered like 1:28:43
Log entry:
6:22:28
